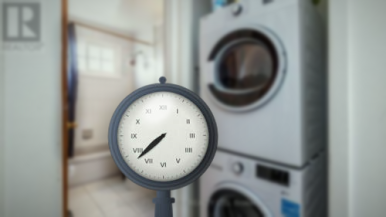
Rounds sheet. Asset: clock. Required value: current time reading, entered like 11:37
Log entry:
7:38
